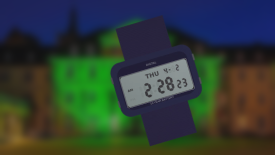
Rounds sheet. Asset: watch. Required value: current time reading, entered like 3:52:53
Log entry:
2:28:23
